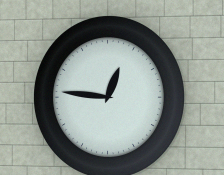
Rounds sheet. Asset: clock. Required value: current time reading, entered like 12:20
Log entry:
12:46
